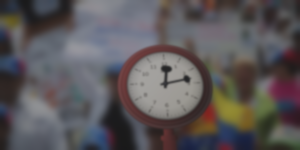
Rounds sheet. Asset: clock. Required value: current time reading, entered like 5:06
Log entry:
12:13
